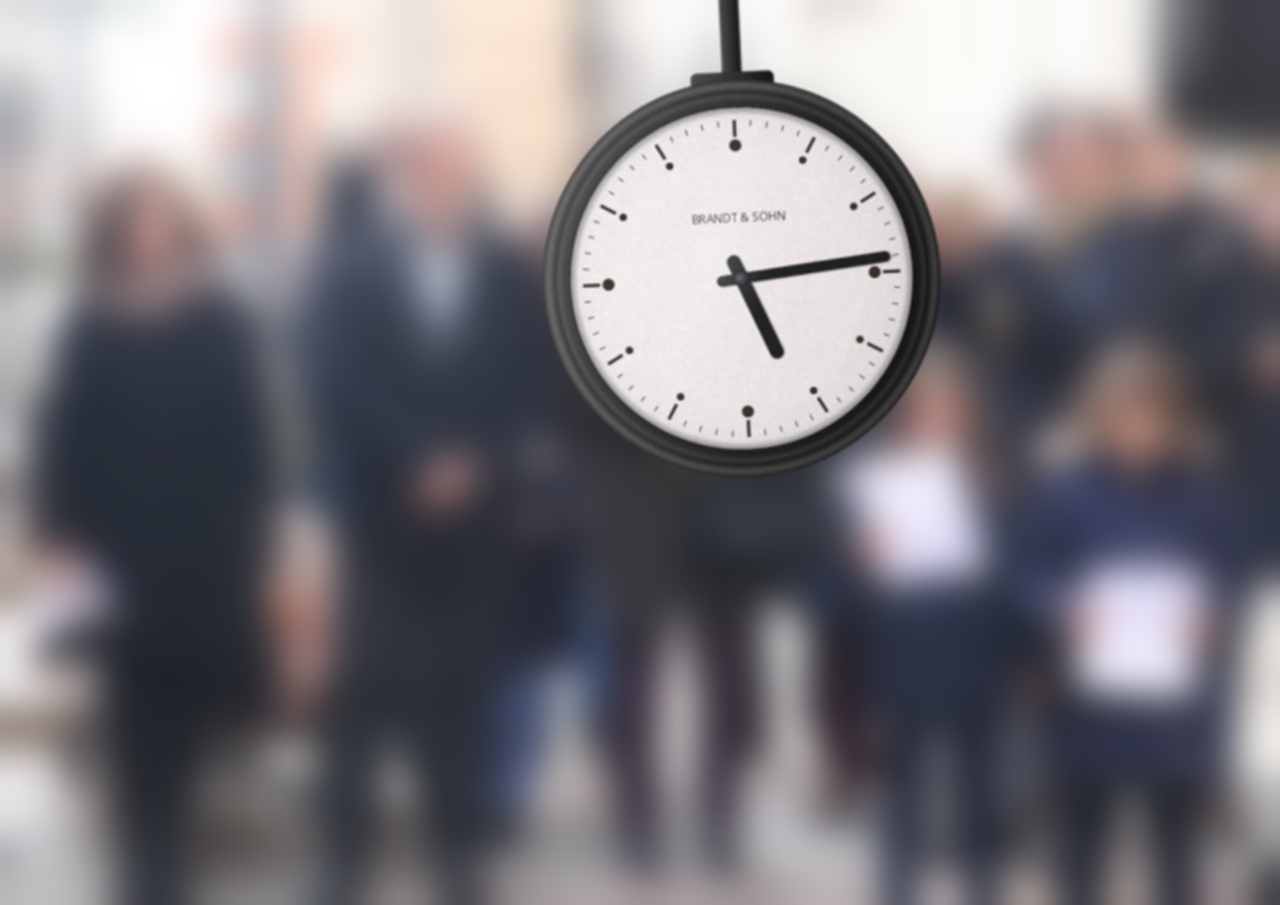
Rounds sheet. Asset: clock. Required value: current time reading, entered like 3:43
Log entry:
5:14
